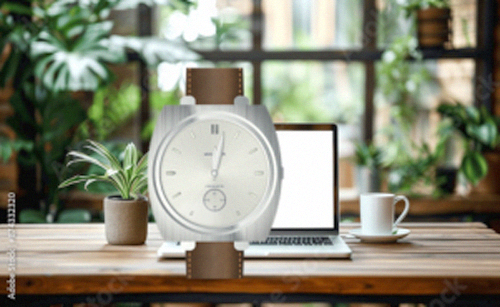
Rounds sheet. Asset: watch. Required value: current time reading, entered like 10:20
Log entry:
12:02
